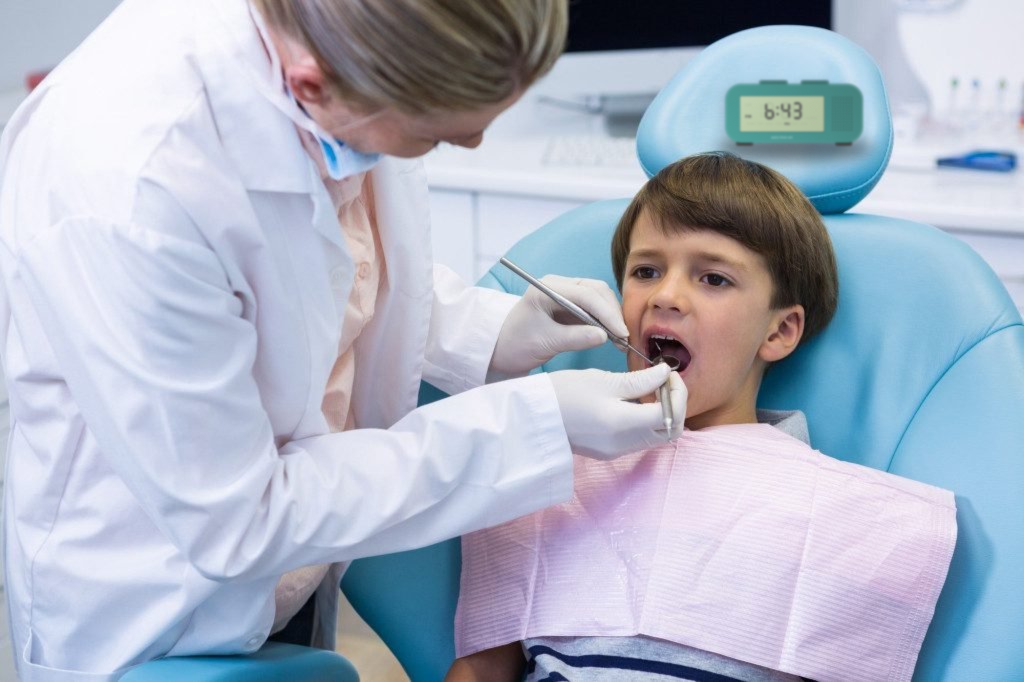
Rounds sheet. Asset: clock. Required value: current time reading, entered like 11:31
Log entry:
6:43
